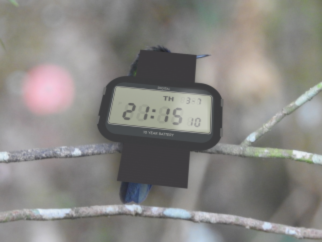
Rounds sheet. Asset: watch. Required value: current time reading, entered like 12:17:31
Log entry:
21:15:10
